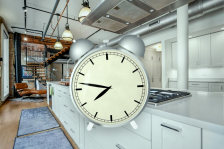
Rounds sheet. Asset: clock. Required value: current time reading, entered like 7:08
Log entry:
7:47
